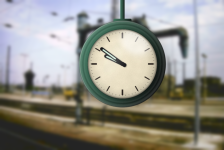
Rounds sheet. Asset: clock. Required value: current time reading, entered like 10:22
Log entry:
9:51
